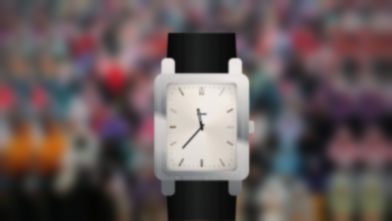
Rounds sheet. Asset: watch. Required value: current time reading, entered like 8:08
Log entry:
11:37
